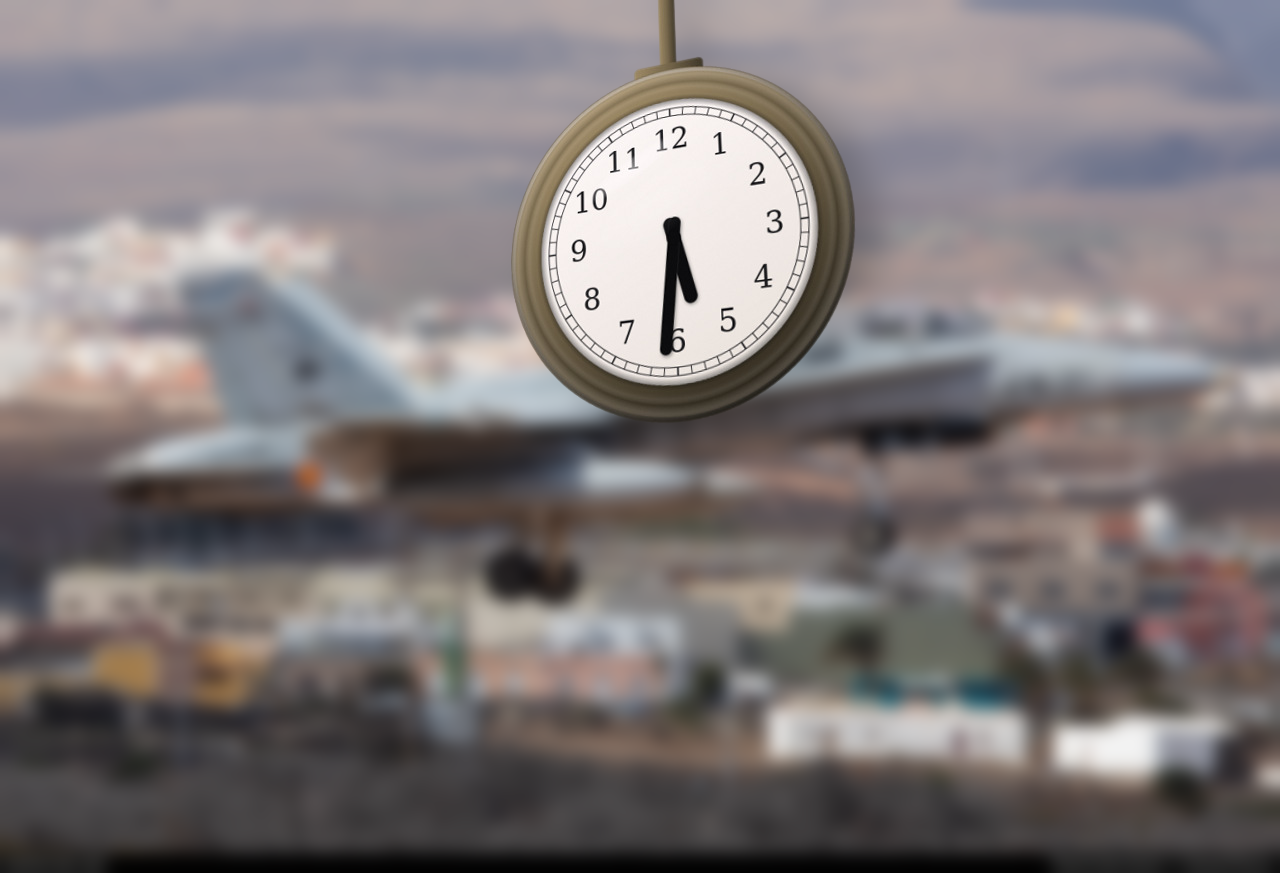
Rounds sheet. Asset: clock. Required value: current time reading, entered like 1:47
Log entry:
5:31
